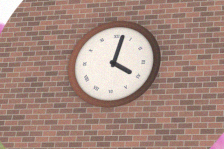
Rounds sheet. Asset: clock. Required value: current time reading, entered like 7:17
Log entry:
4:02
